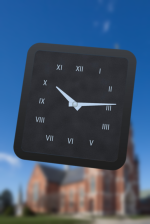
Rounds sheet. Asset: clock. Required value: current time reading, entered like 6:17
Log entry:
10:14
